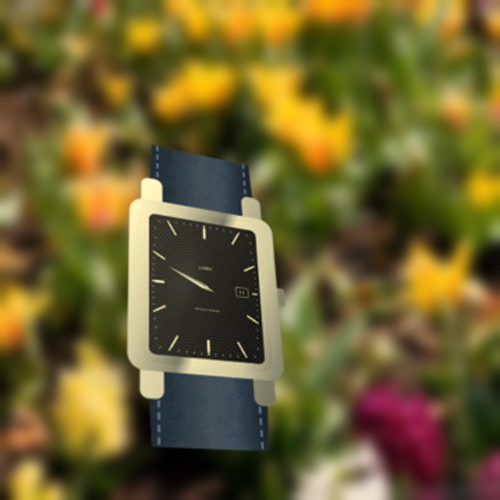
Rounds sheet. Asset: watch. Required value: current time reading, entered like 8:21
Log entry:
9:49
